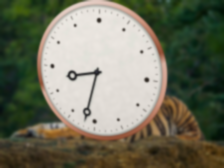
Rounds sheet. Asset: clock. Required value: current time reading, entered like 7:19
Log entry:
8:32
